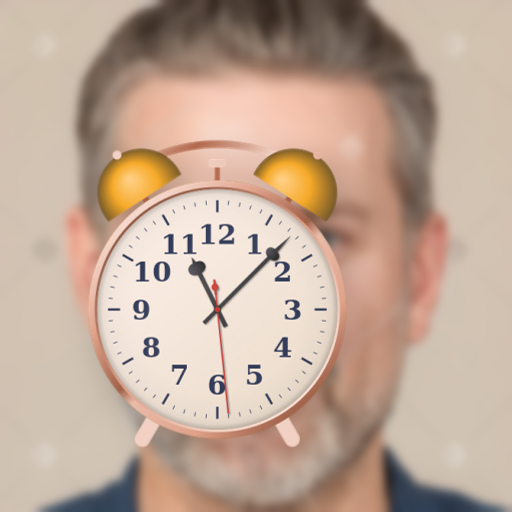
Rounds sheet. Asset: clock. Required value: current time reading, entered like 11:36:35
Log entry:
11:07:29
